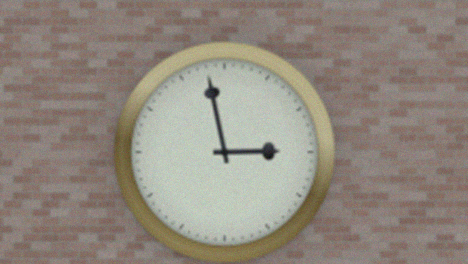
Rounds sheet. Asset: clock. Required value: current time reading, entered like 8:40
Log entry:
2:58
